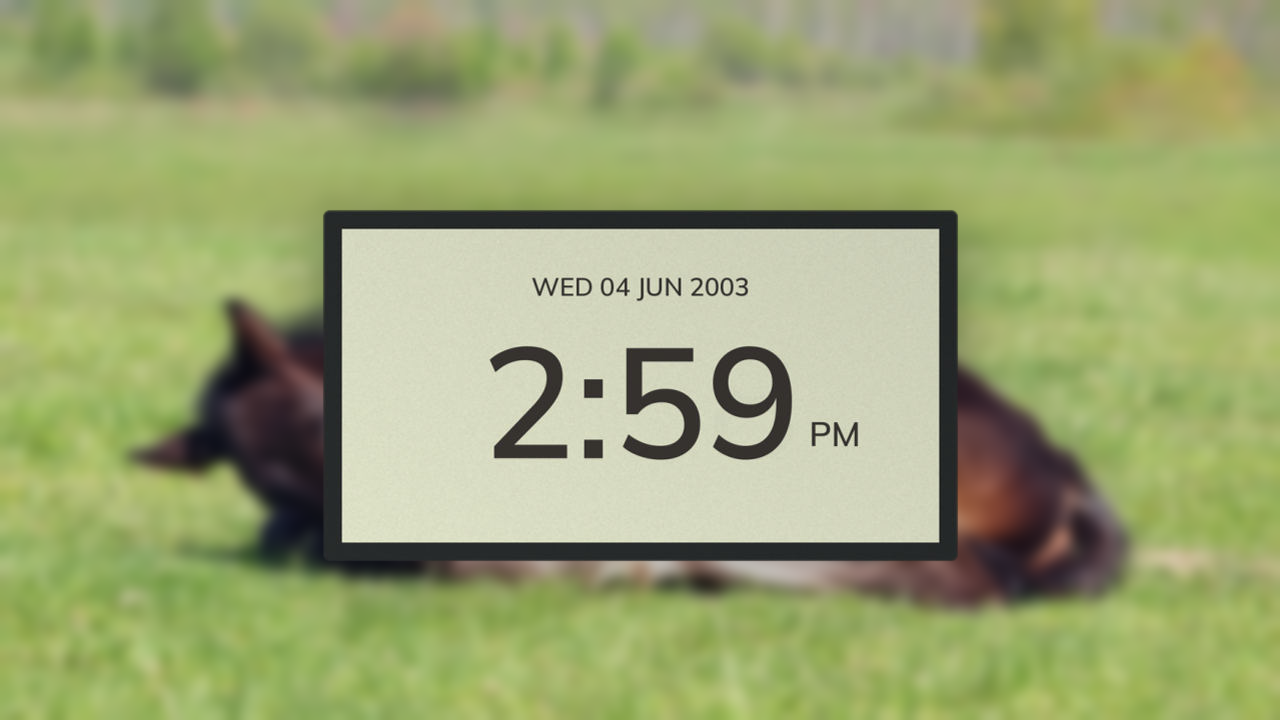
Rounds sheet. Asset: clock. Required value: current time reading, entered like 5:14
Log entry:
2:59
